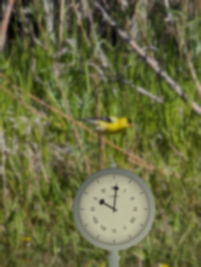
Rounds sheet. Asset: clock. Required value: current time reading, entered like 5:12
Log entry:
10:01
